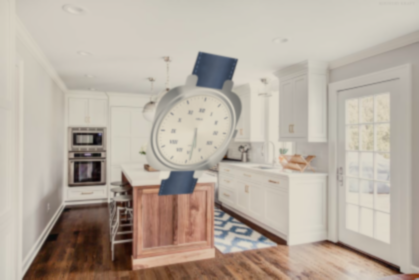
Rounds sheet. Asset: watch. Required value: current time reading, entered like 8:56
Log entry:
5:29
